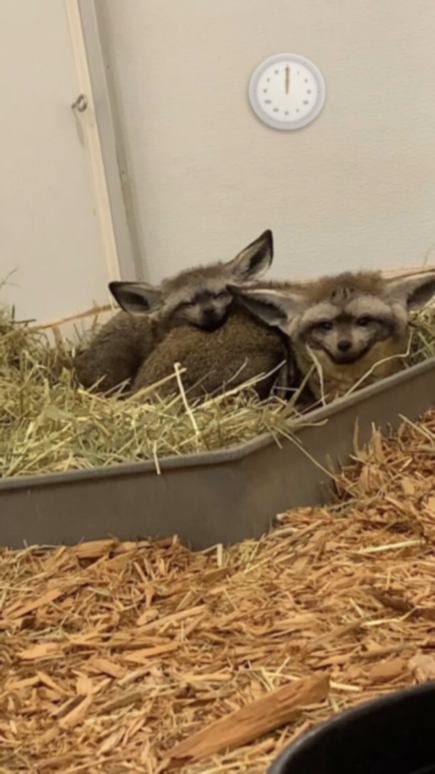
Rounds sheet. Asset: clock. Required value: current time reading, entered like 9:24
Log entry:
12:00
